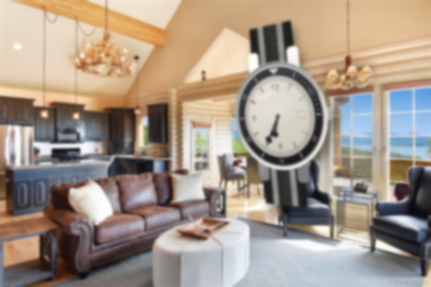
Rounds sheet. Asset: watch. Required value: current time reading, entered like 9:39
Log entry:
6:35
